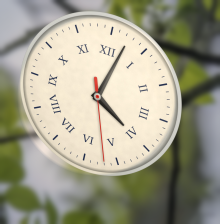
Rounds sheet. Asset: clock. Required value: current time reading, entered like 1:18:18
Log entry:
4:02:27
